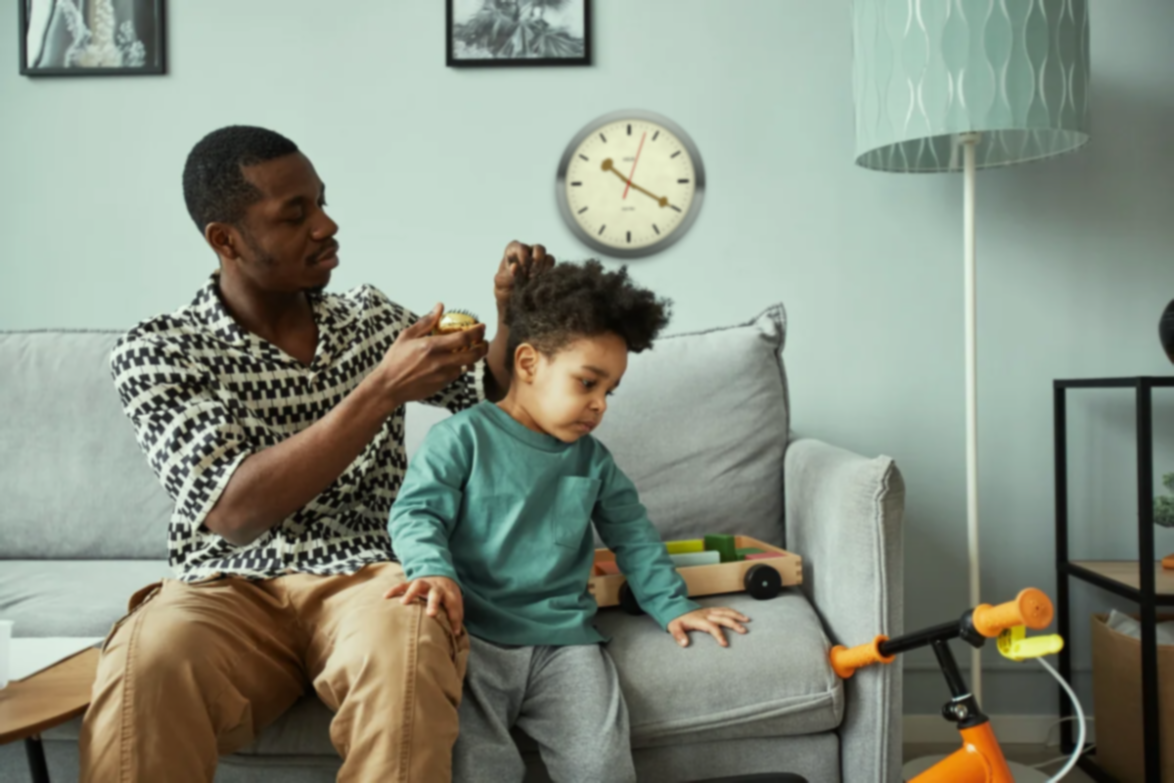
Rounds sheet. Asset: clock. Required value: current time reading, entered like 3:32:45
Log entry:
10:20:03
